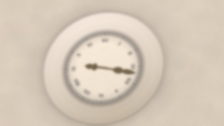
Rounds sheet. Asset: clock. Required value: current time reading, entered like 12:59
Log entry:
9:17
